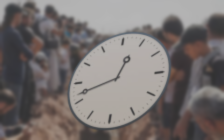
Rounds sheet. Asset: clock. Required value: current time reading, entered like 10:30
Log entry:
12:42
